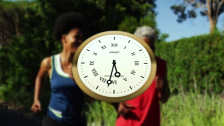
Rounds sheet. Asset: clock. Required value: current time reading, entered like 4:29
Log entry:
5:32
